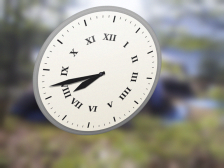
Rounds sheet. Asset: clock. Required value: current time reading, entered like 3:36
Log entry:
7:42
